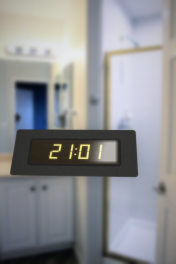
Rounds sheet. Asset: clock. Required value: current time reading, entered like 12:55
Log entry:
21:01
